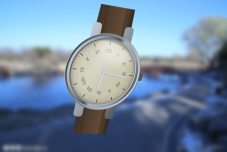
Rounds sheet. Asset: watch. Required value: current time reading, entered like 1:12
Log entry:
6:16
